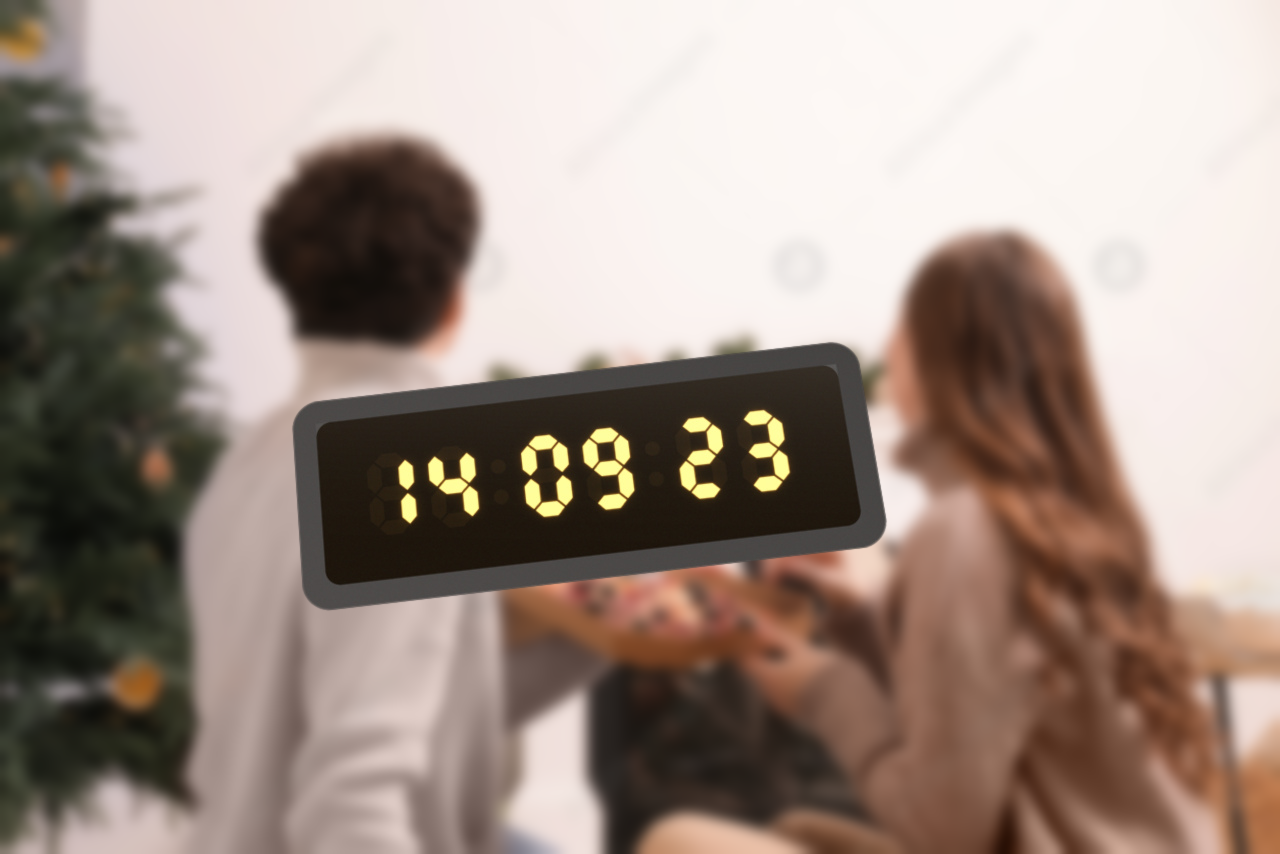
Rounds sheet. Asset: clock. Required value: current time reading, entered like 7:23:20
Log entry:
14:09:23
